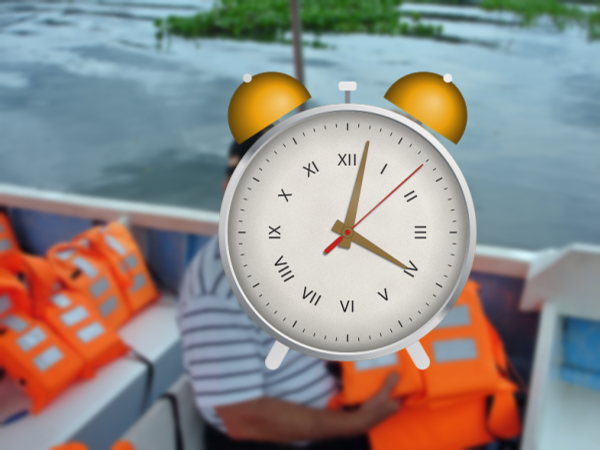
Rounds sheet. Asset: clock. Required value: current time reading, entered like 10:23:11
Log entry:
4:02:08
